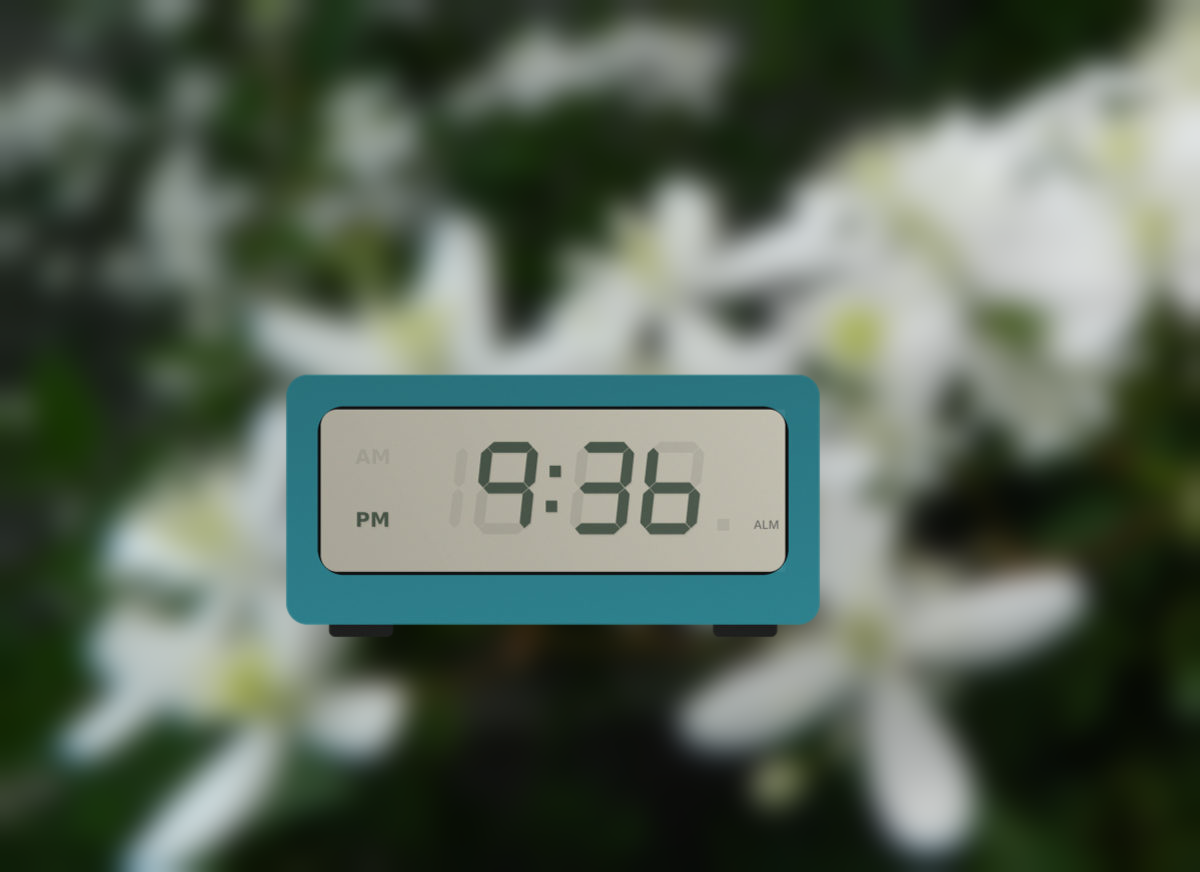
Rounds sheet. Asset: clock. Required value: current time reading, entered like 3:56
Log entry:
9:36
